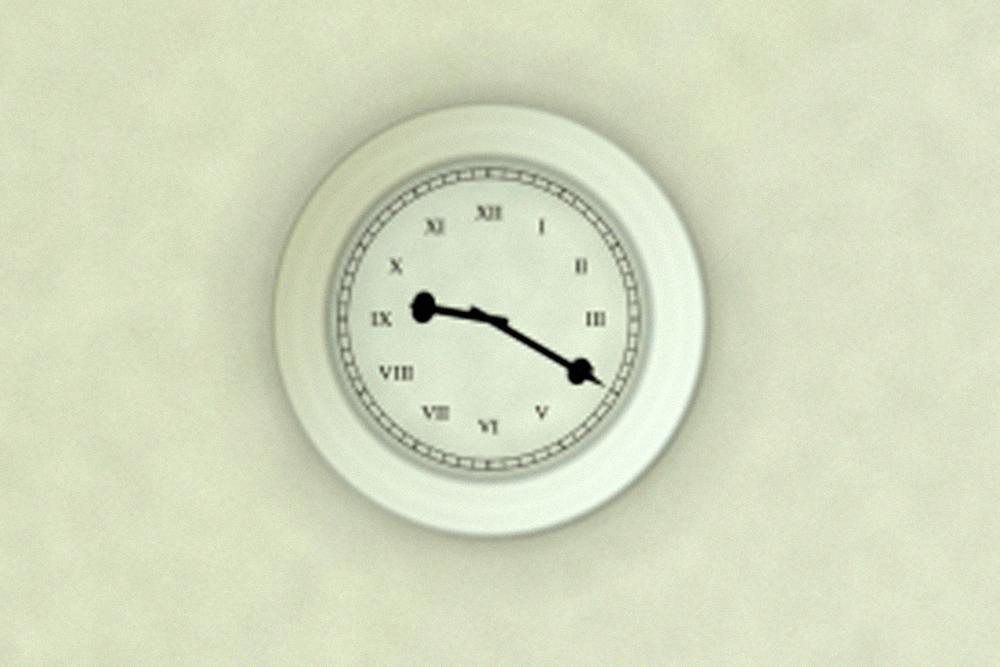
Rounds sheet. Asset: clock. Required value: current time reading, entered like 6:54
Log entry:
9:20
